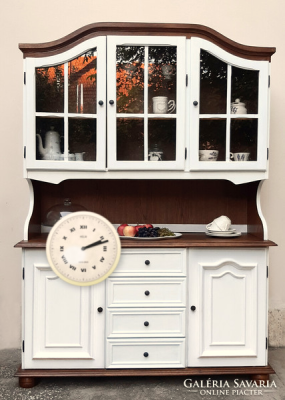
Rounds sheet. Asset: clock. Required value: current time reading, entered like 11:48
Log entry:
2:12
